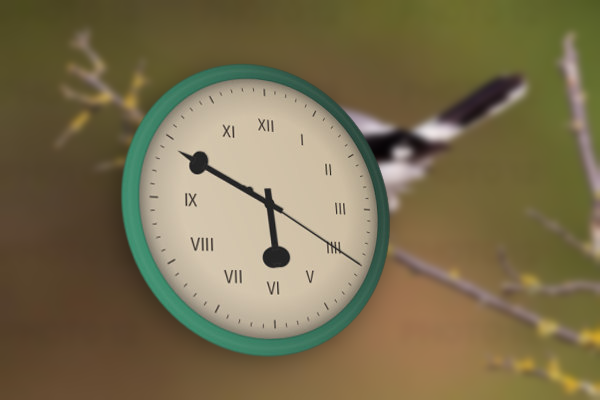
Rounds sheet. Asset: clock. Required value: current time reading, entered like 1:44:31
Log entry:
5:49:20
